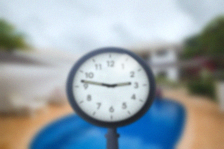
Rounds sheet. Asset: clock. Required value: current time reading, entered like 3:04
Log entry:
2:47
